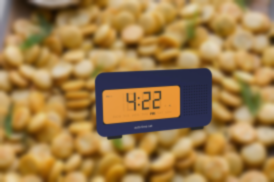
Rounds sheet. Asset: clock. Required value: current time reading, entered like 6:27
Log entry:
4:22
